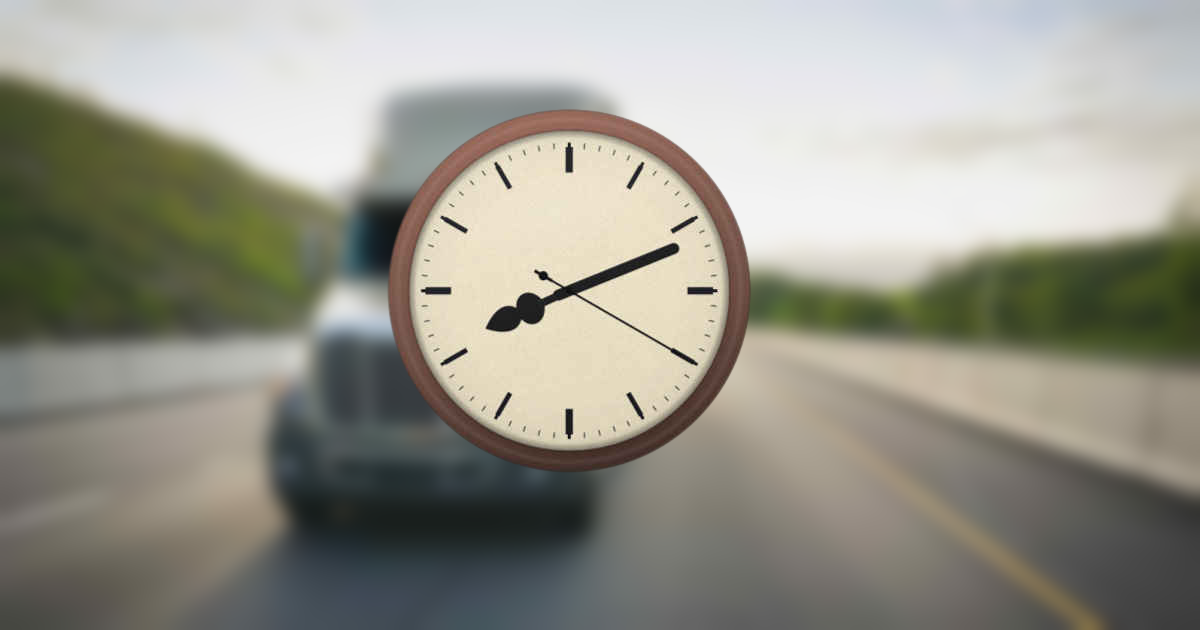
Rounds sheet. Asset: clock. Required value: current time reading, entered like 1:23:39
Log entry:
8:11:20
